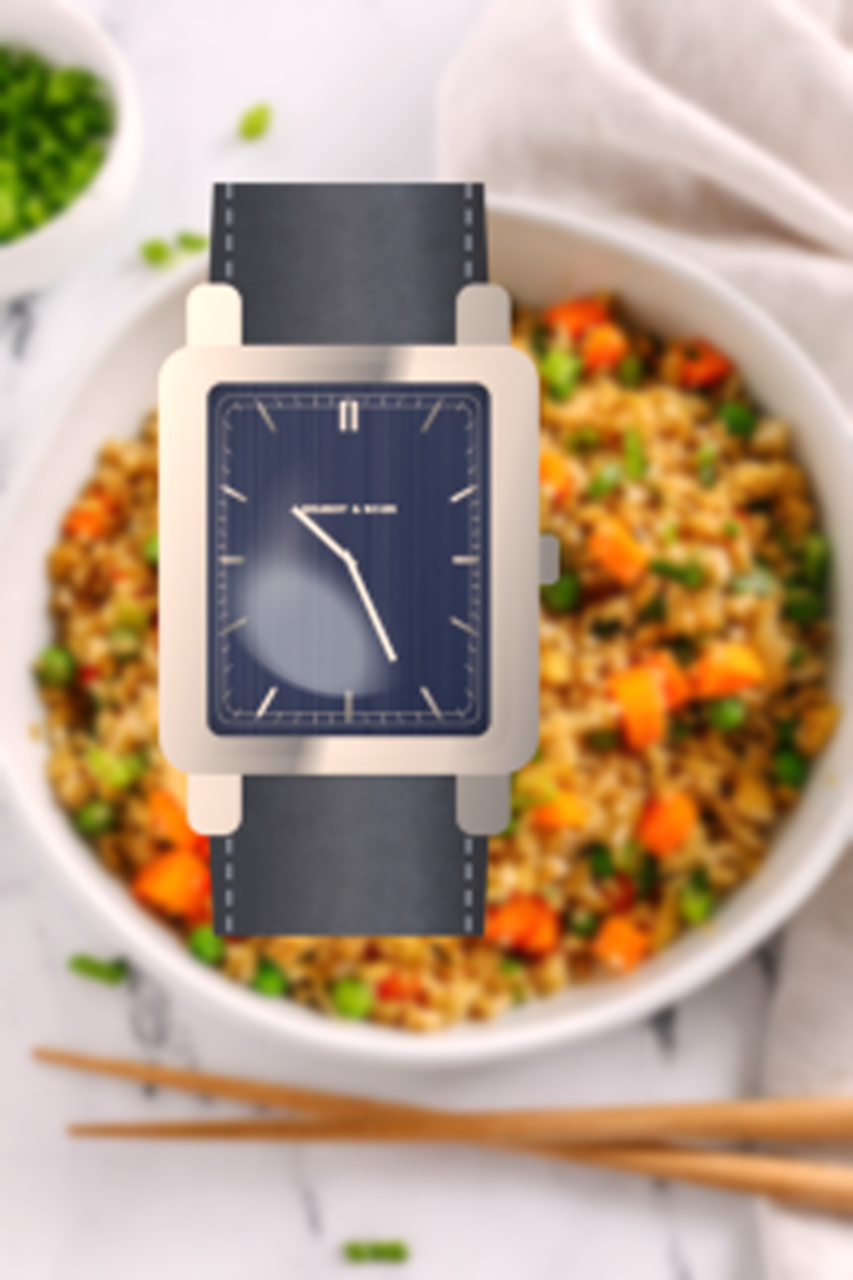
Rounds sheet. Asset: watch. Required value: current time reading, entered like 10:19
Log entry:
10:26
